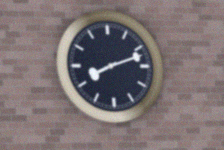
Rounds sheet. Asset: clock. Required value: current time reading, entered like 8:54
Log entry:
8:12
